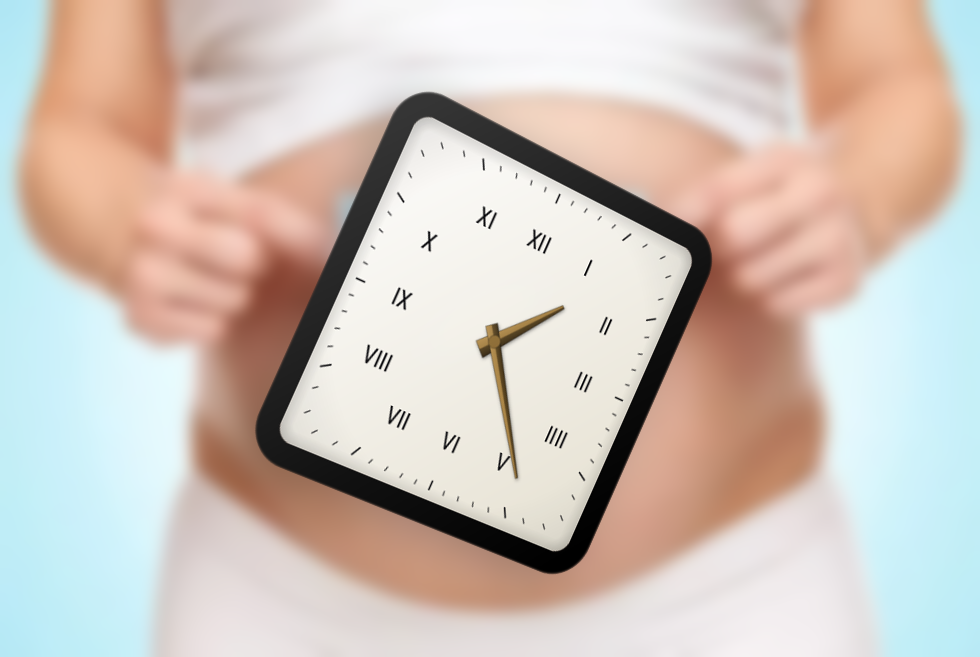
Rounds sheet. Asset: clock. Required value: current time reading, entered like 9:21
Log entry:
1:24
